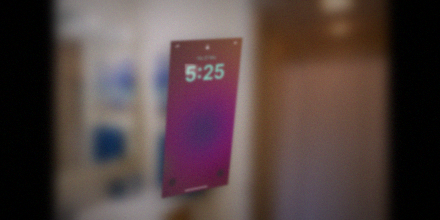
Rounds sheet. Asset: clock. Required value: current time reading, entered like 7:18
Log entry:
5:25
